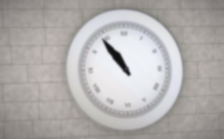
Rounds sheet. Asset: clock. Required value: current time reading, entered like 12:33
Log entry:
10:54
